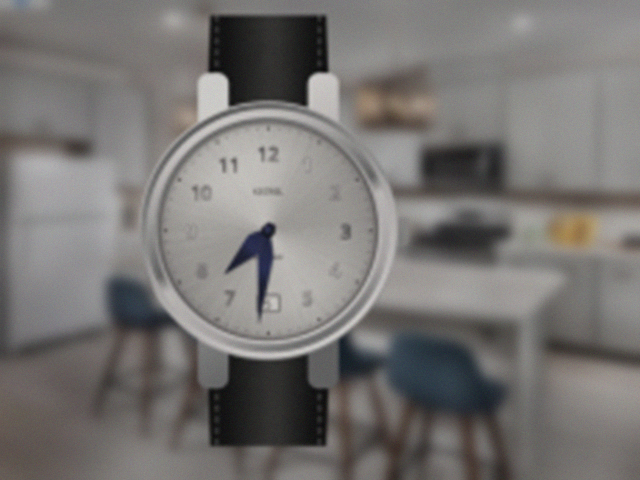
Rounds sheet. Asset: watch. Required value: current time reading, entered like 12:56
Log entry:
7:31
